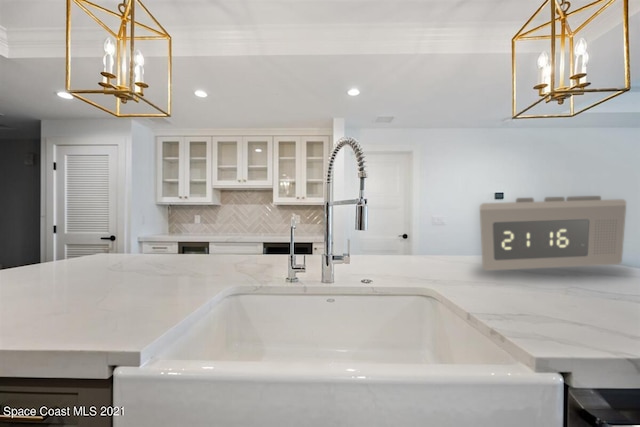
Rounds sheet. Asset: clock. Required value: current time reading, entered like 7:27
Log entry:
21:16
